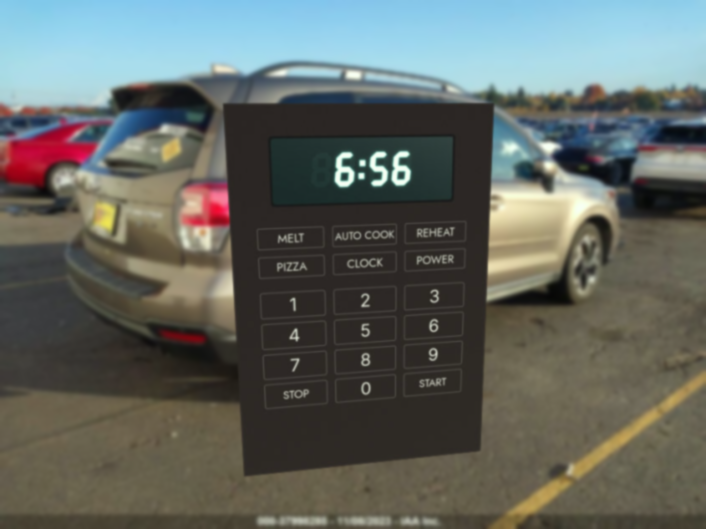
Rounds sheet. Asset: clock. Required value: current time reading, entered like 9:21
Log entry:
6:56
